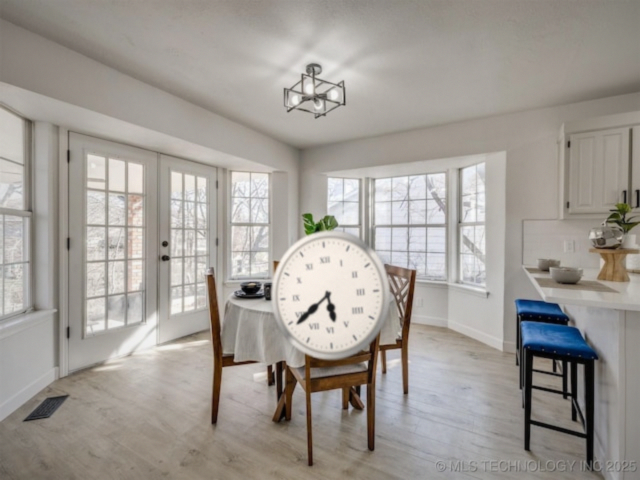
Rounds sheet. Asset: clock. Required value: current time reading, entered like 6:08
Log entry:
5:39
